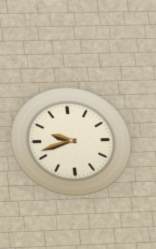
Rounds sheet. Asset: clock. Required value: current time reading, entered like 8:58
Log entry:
9:42
